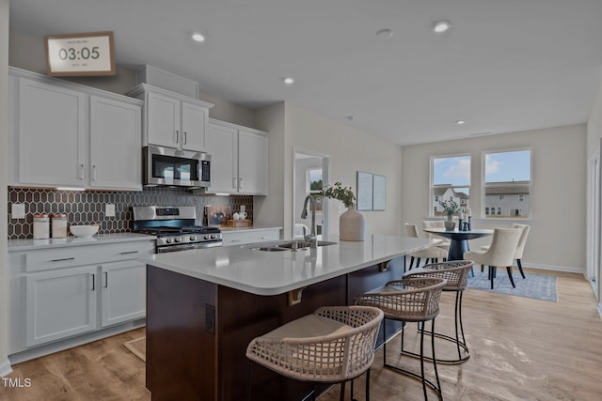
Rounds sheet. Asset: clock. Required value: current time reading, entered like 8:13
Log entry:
3:05
